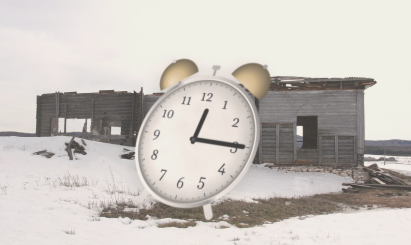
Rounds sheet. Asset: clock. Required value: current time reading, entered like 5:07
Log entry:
12:15
